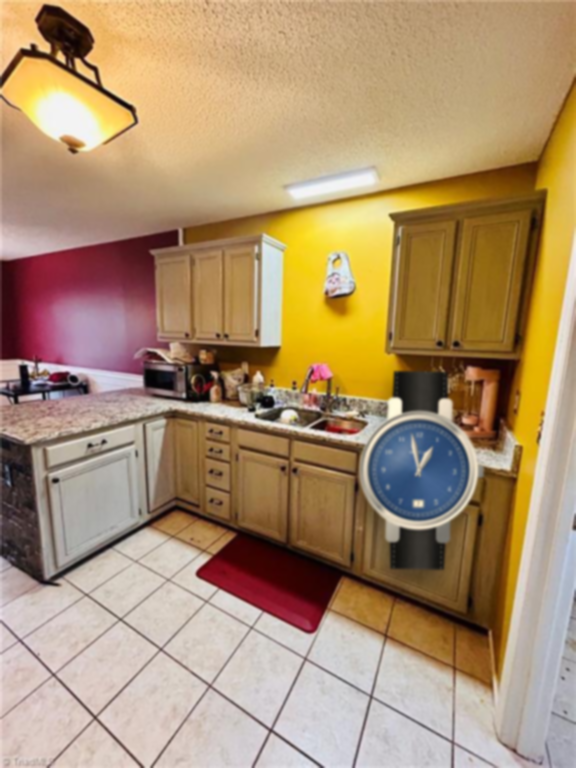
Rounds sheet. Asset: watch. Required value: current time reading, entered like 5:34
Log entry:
12:58
